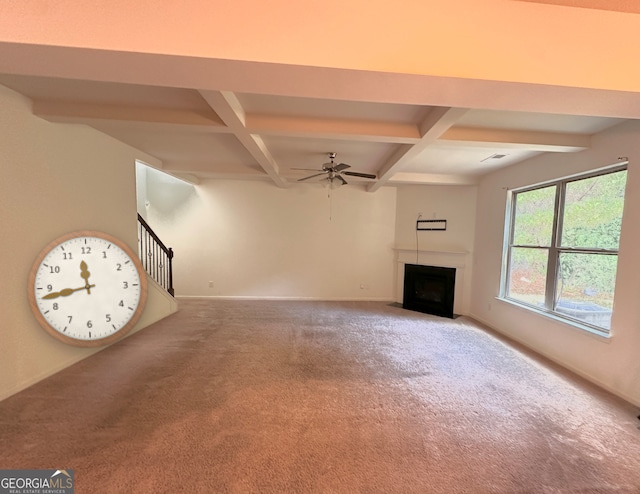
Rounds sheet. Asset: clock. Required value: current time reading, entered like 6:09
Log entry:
11:43
